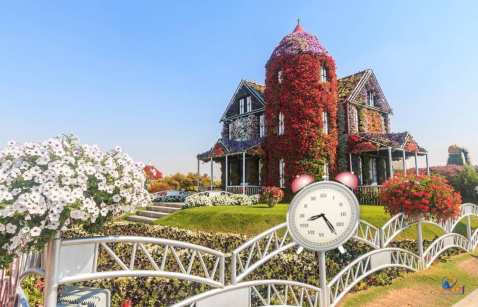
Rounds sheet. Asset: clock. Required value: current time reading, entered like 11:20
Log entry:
8:24
